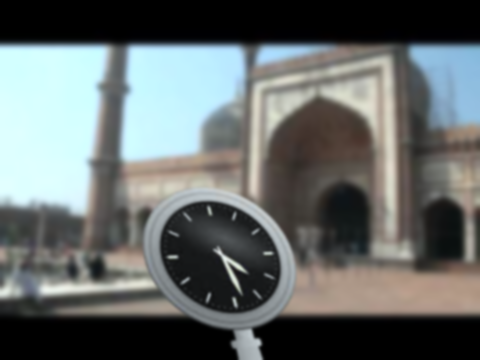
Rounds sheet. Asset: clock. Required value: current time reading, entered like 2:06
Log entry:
4:28
